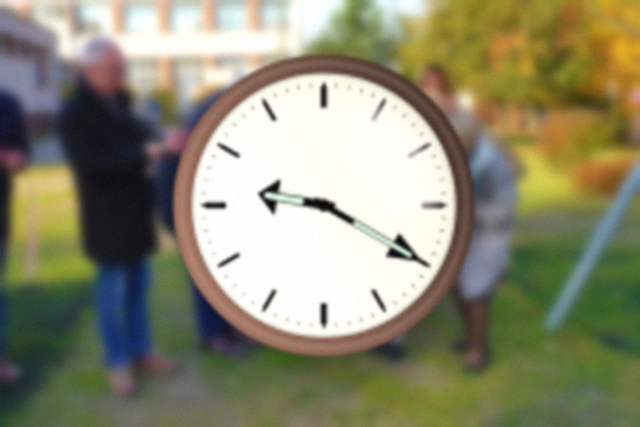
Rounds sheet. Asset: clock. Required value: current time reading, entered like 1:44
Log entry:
9:20
